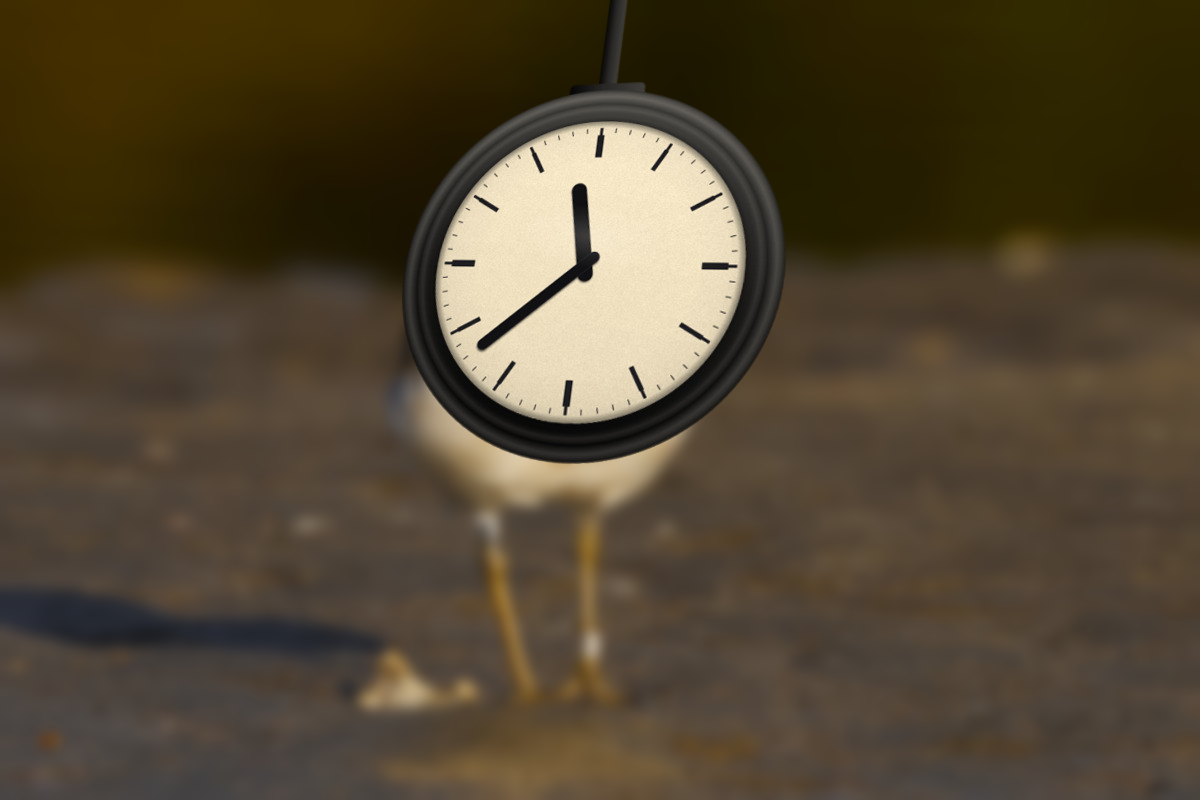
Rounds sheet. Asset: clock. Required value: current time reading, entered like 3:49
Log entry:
11:38
